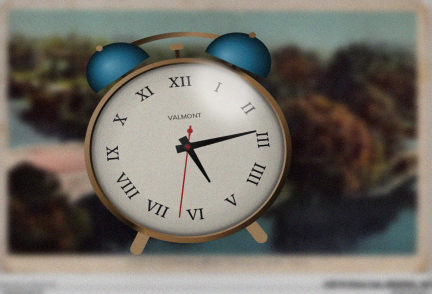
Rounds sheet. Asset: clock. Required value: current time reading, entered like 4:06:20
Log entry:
5:13:32
